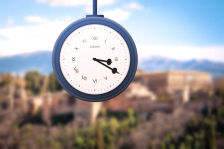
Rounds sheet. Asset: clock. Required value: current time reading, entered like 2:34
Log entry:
3:20
